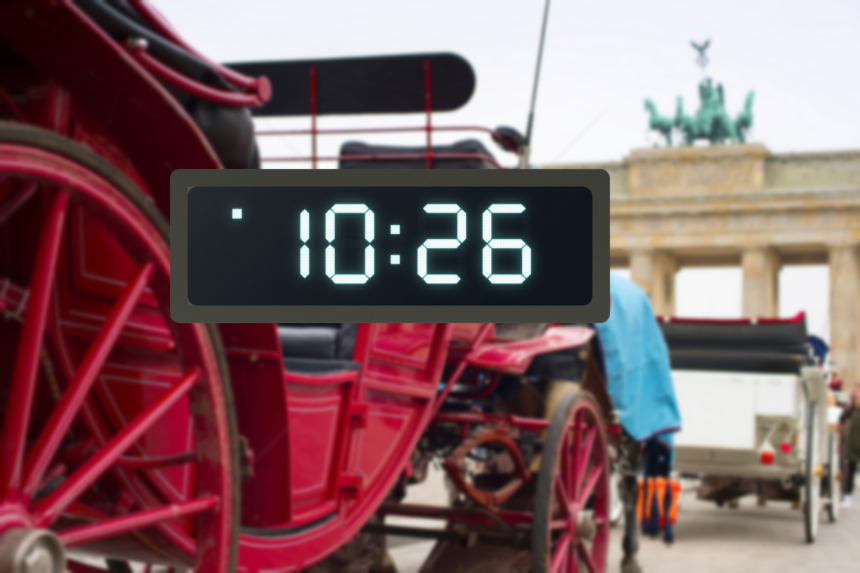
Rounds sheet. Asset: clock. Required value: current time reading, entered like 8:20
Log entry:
10:26
